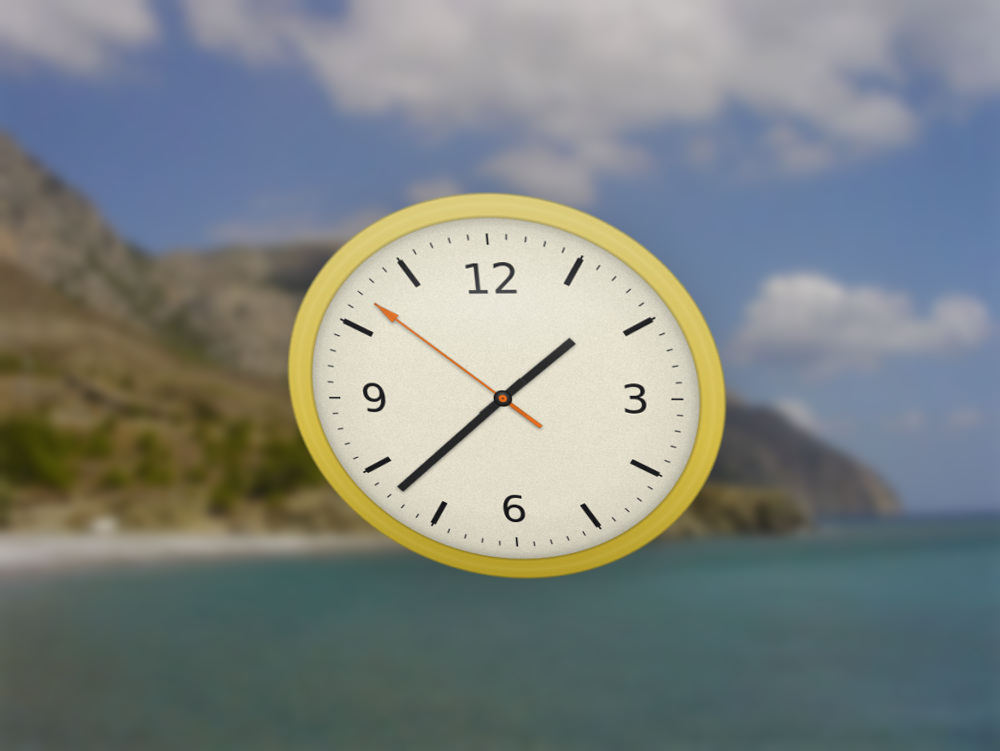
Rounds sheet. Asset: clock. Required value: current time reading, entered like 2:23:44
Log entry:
1:37:52
